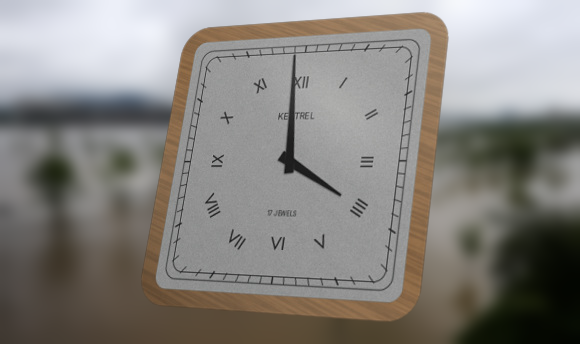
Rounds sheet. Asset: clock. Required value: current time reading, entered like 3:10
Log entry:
3:59
